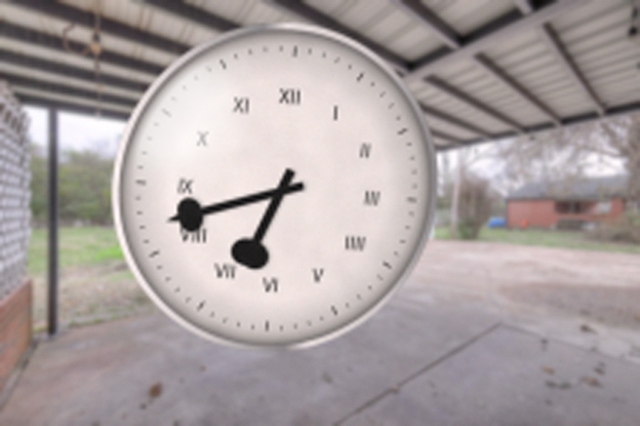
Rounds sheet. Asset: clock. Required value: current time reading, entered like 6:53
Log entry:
6:42
